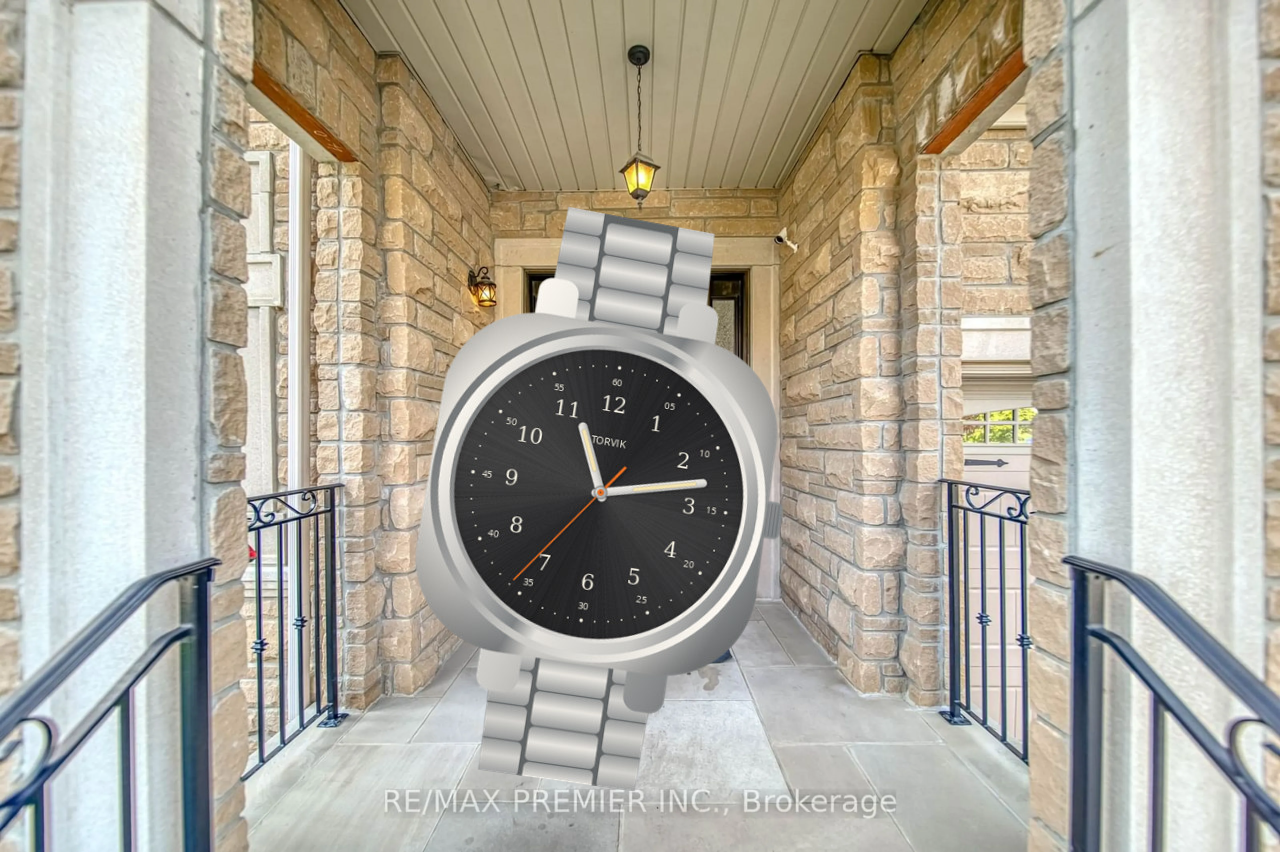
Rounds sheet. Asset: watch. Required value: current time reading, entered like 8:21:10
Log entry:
11:12:36
